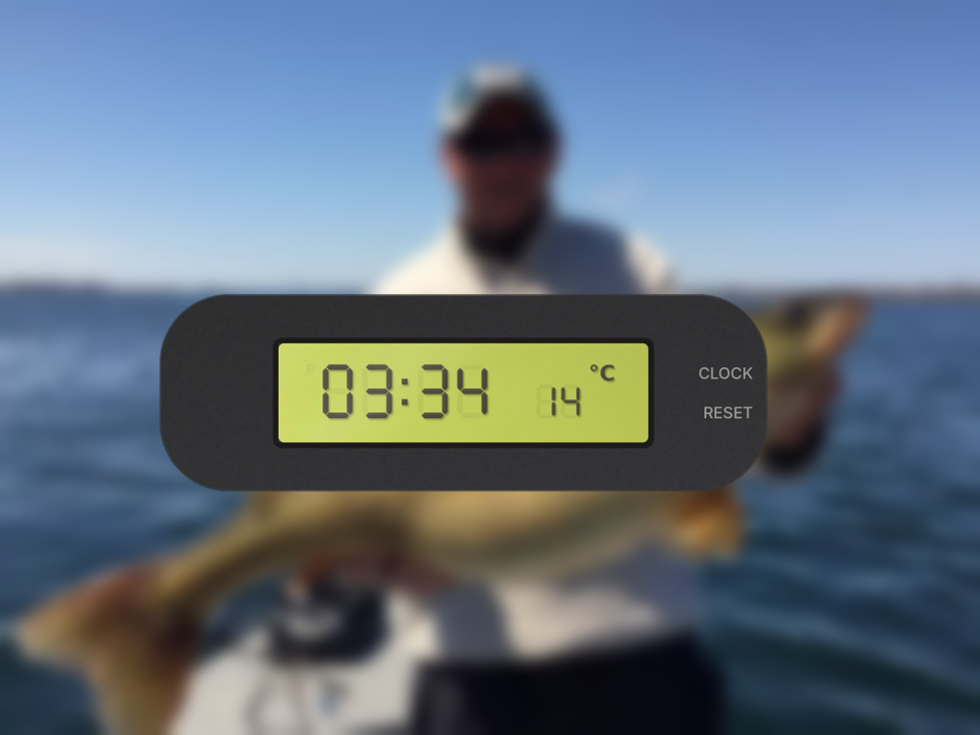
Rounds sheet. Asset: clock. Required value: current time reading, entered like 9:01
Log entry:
3:34
